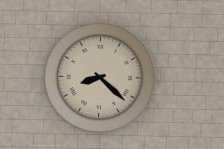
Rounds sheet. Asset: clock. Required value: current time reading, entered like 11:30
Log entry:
8:22
